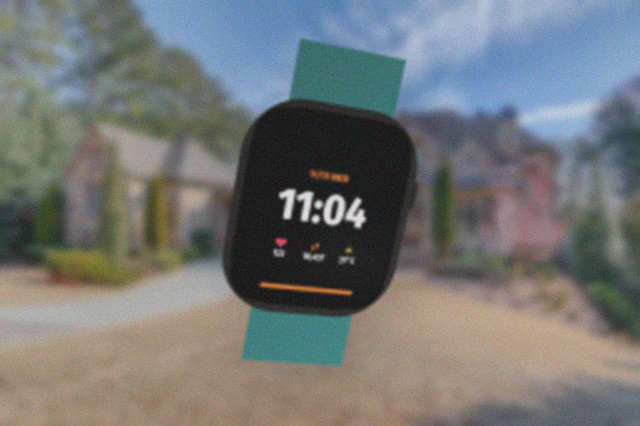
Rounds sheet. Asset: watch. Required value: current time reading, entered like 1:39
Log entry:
11:04
